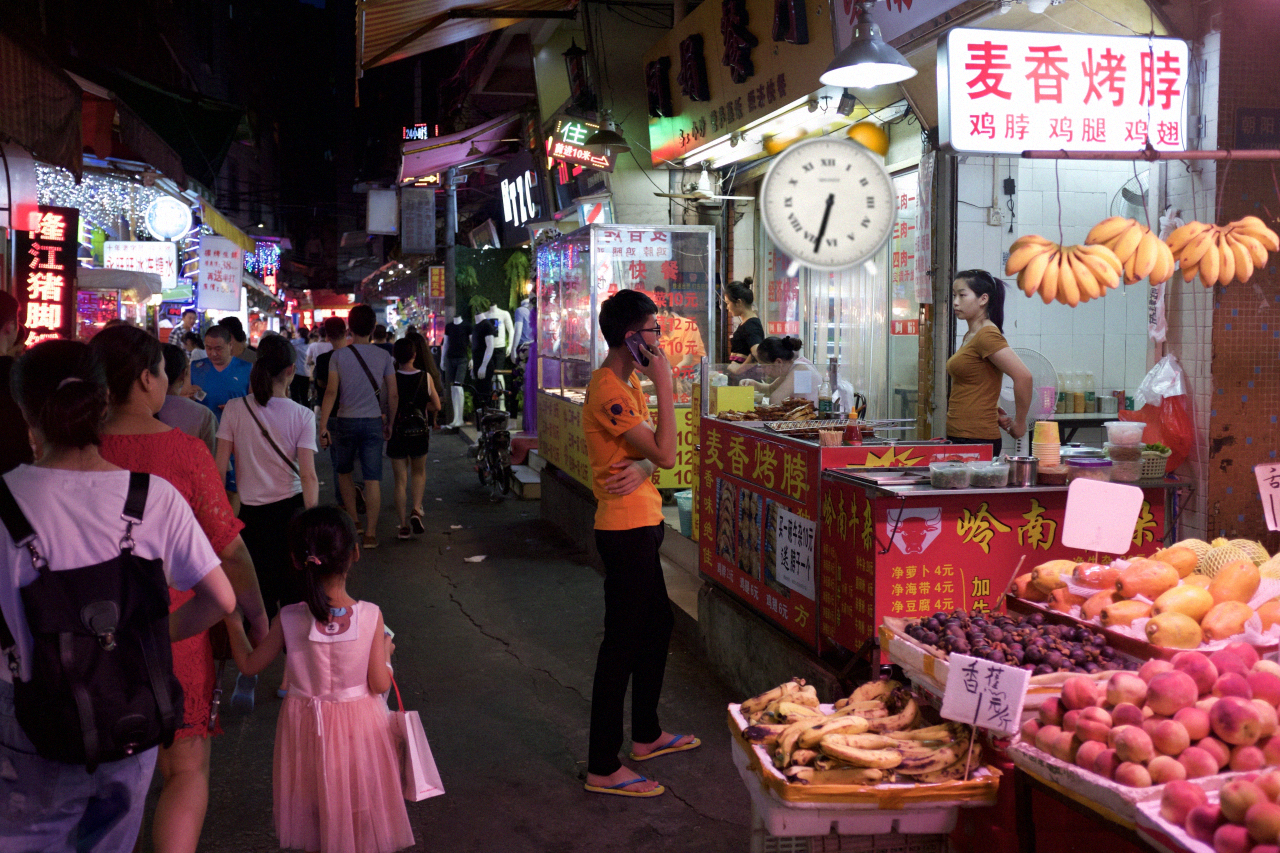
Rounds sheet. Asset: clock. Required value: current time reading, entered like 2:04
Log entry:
6:33
